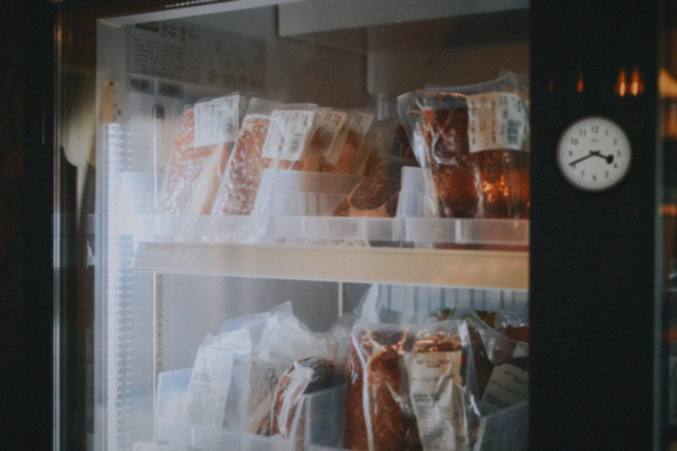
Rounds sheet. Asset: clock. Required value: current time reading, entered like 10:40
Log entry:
3:41
